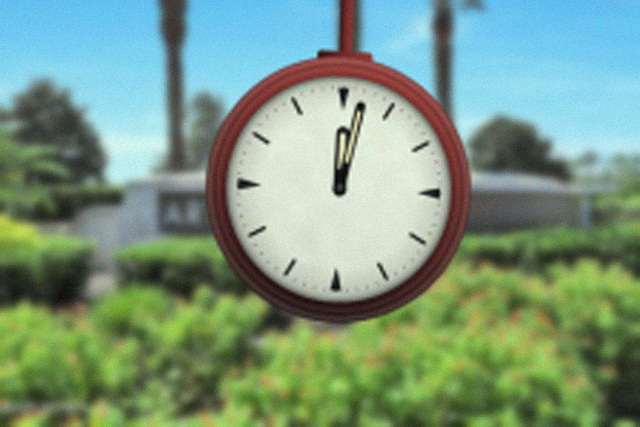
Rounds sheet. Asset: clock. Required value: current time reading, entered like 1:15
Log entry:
12:02
